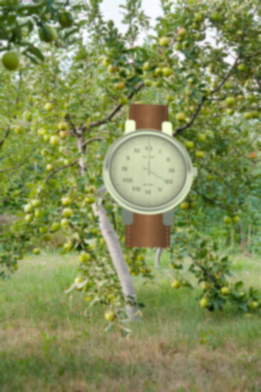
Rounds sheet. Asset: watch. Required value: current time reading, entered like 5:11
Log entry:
4:00
